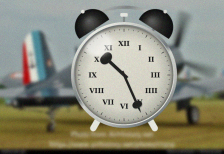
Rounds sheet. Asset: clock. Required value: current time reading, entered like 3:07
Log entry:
10:26
